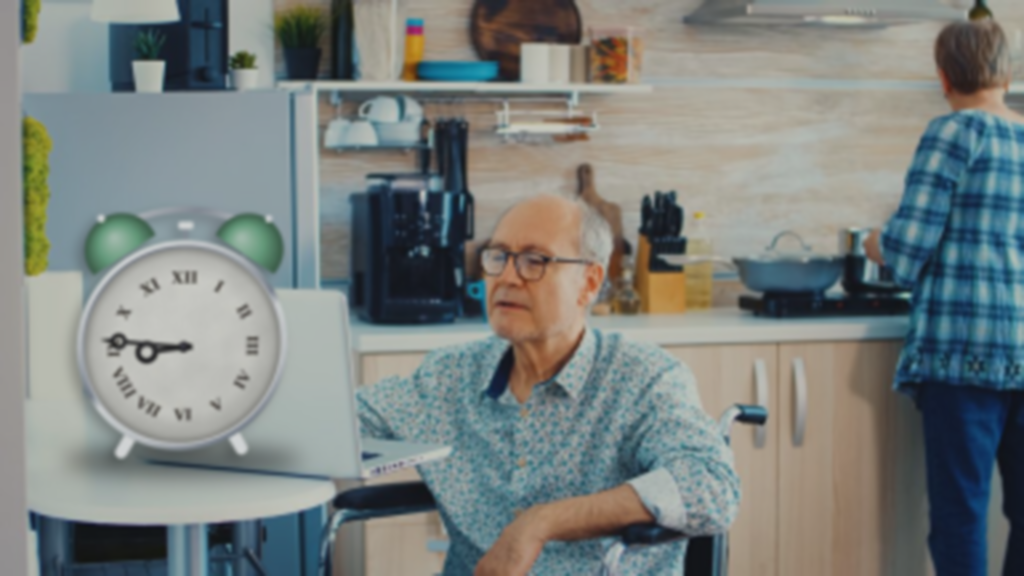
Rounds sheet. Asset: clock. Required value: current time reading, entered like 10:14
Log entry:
8:46
